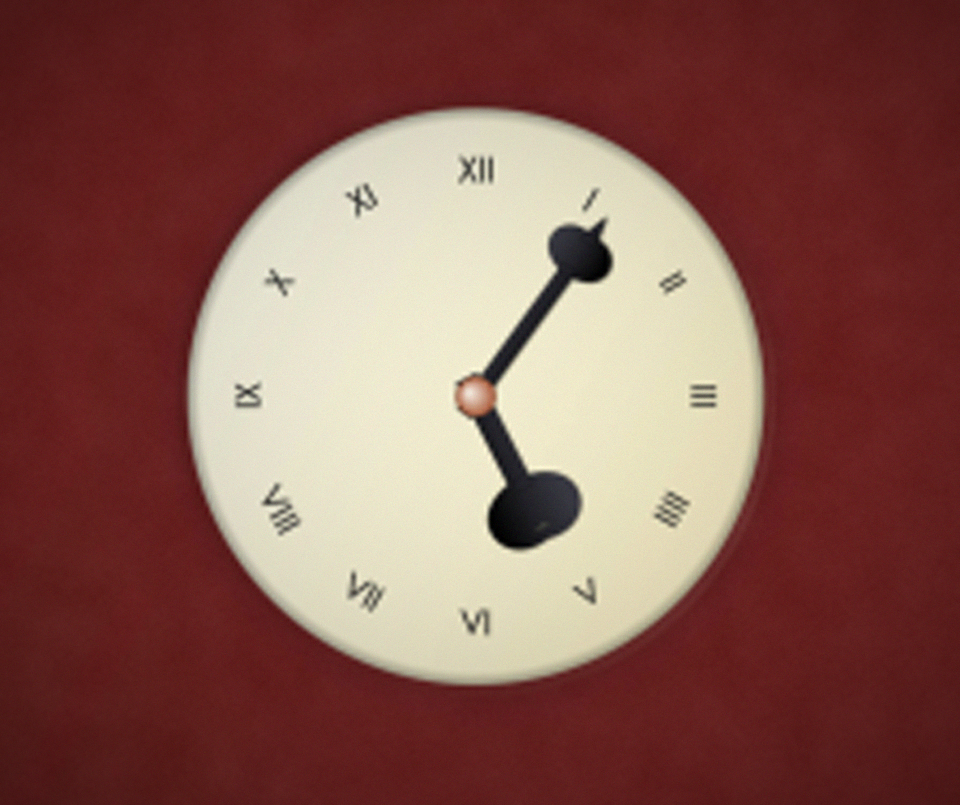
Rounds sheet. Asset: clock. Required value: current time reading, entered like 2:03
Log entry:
5:06
